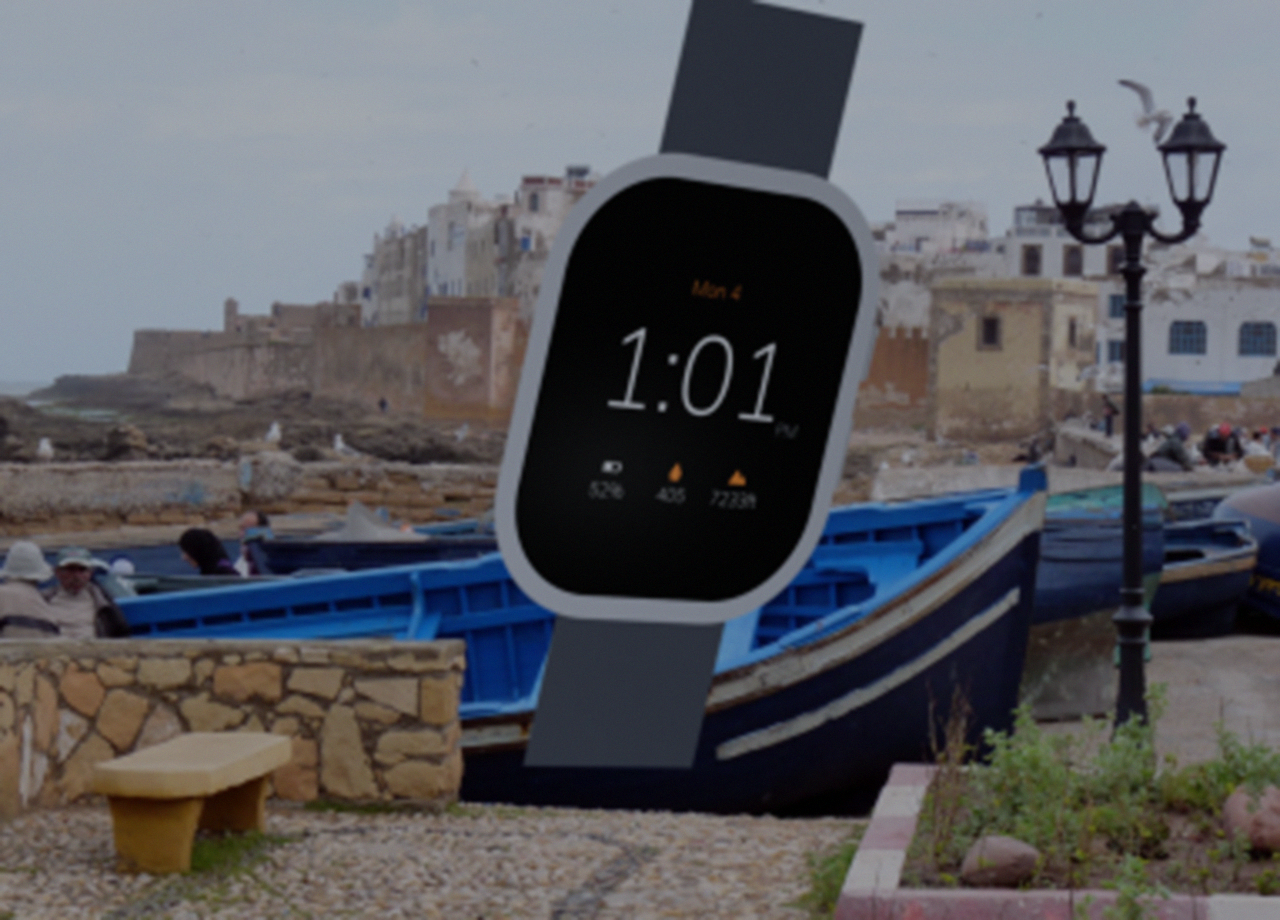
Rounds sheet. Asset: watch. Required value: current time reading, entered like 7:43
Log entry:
1:01
